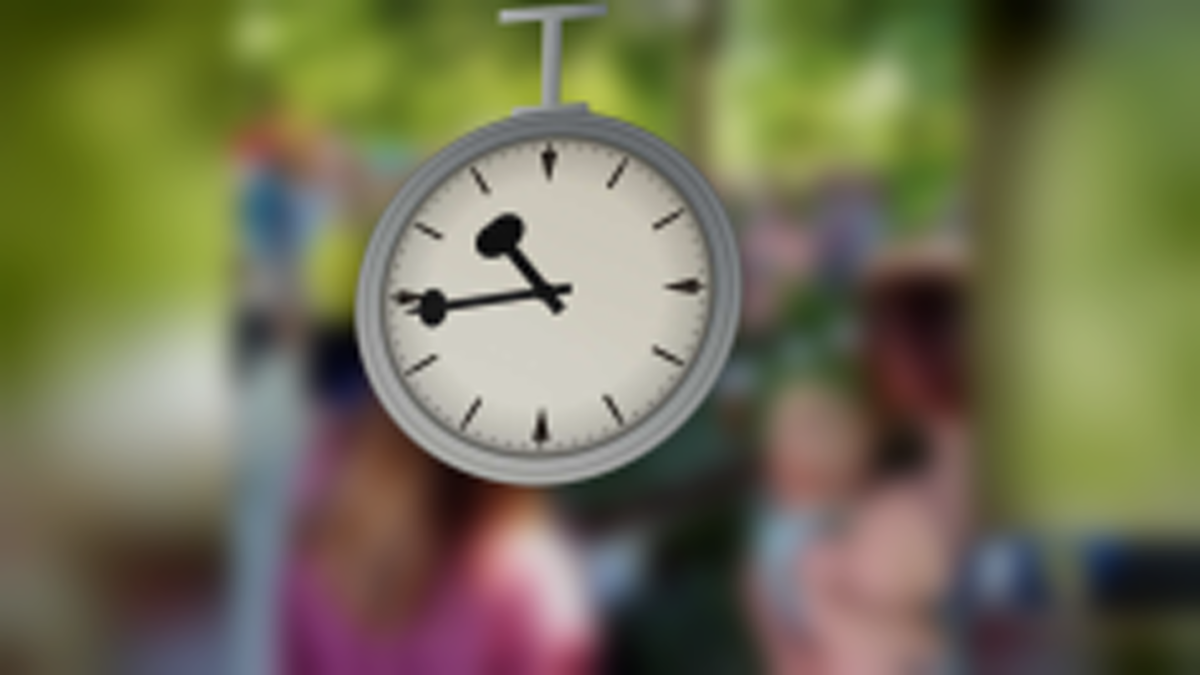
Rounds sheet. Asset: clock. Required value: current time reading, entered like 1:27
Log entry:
10:44
